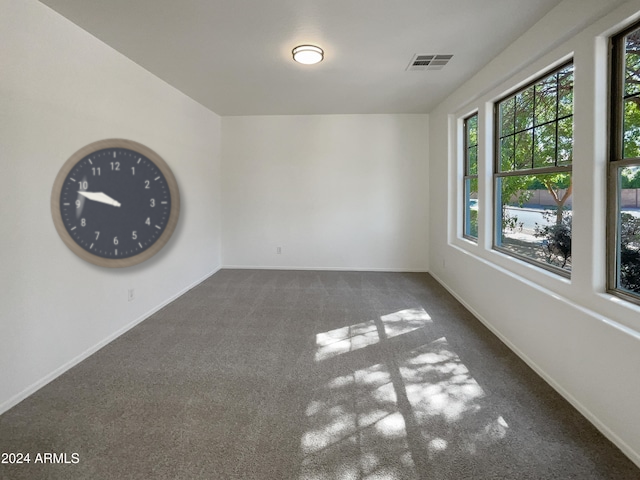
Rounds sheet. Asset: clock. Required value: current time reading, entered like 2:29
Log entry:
9:48
